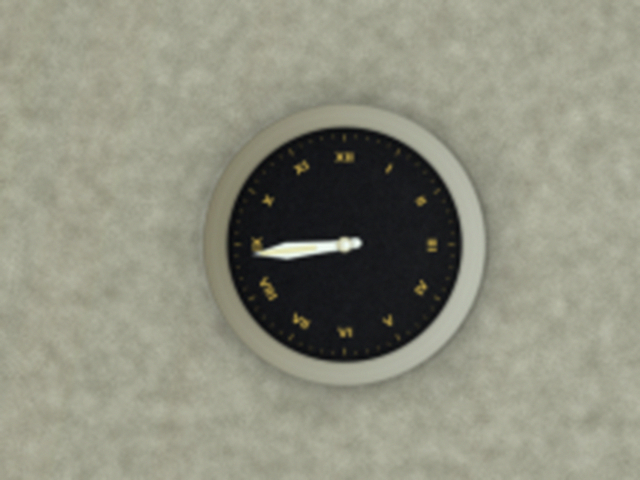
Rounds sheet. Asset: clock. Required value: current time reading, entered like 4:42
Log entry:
8:44
